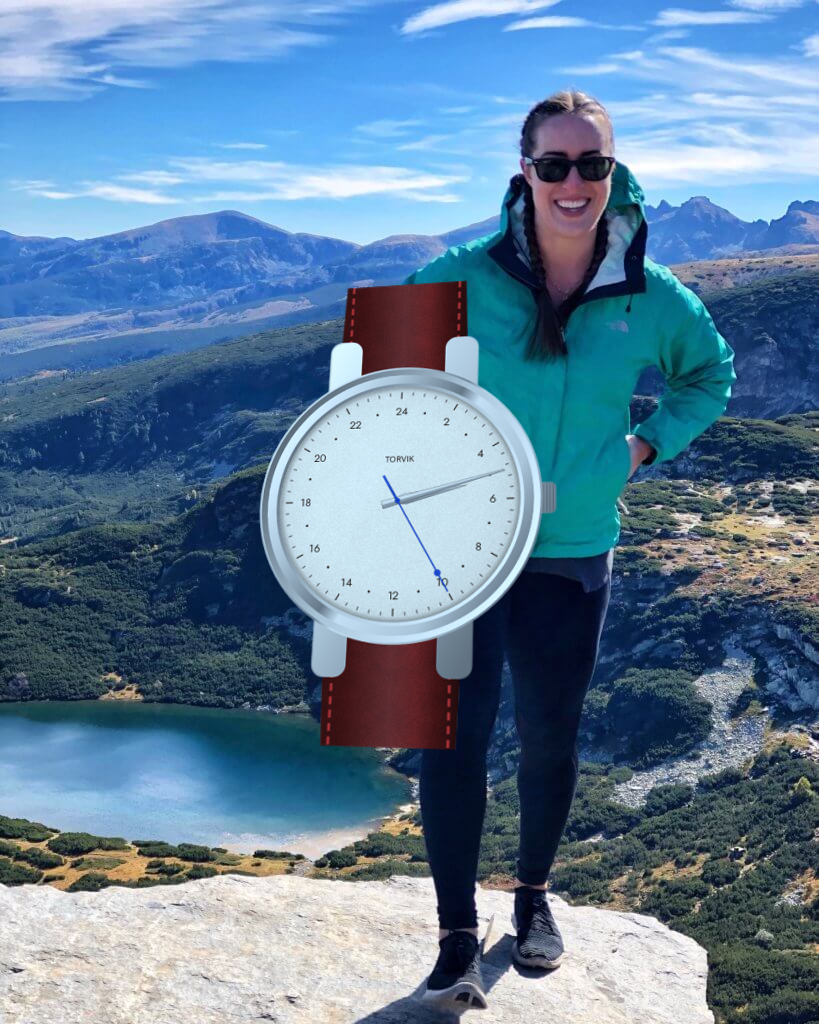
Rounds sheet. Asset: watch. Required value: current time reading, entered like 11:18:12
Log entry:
5:12:25
